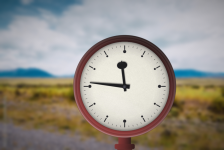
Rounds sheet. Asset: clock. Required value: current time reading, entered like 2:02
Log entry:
11:46
